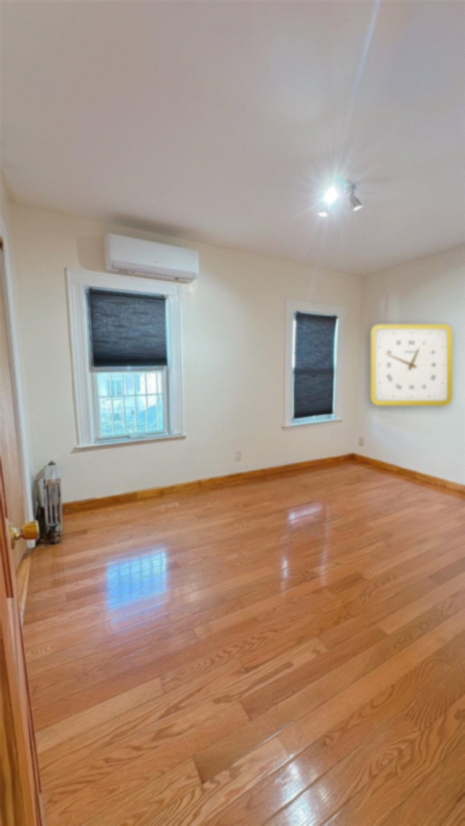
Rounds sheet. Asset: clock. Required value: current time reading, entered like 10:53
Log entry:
12:49
